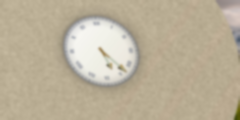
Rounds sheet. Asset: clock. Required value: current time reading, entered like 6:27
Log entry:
5:23
